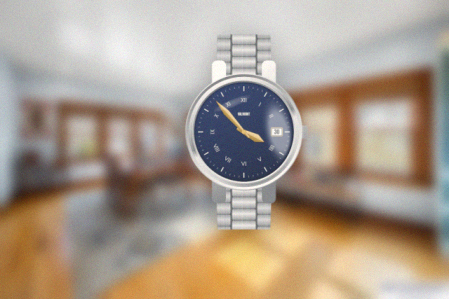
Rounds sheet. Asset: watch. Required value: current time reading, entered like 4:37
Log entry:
3:53
